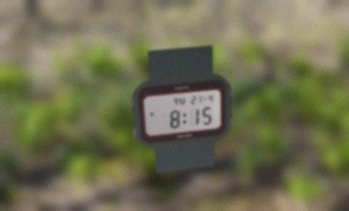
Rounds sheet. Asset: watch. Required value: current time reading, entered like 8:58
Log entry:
8:15
